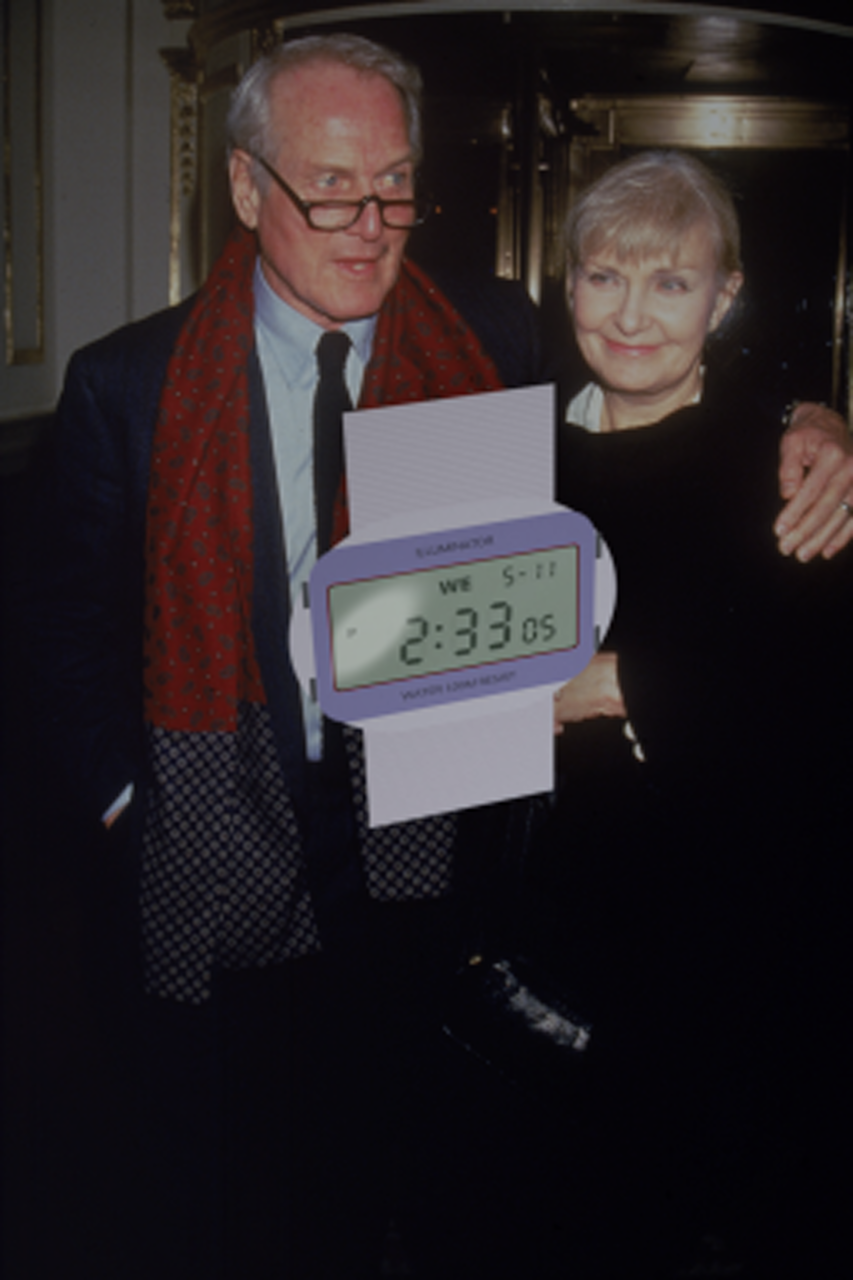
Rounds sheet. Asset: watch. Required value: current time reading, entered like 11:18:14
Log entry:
2:33:05
